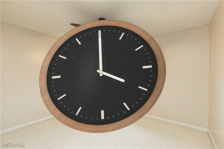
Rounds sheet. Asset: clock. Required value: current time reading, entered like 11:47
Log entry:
4:00
